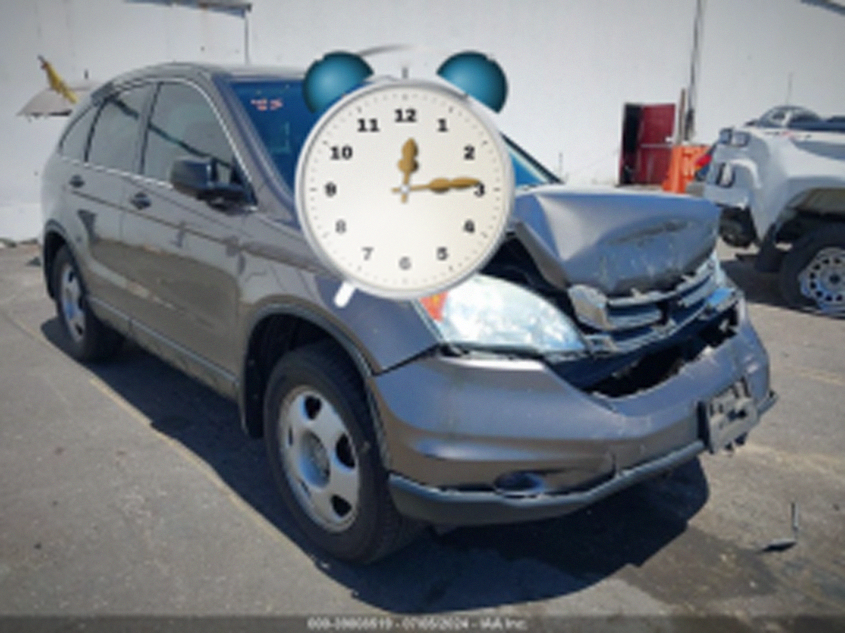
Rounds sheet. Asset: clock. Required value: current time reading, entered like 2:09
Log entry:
12:14
